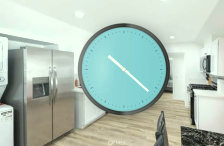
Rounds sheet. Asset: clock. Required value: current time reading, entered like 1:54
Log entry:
10:22
